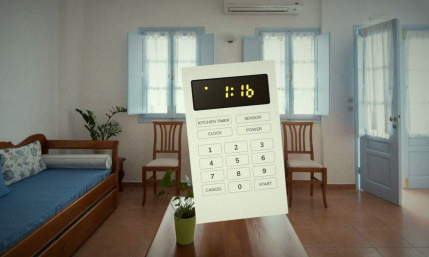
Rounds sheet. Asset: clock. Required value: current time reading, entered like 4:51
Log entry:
1:16
